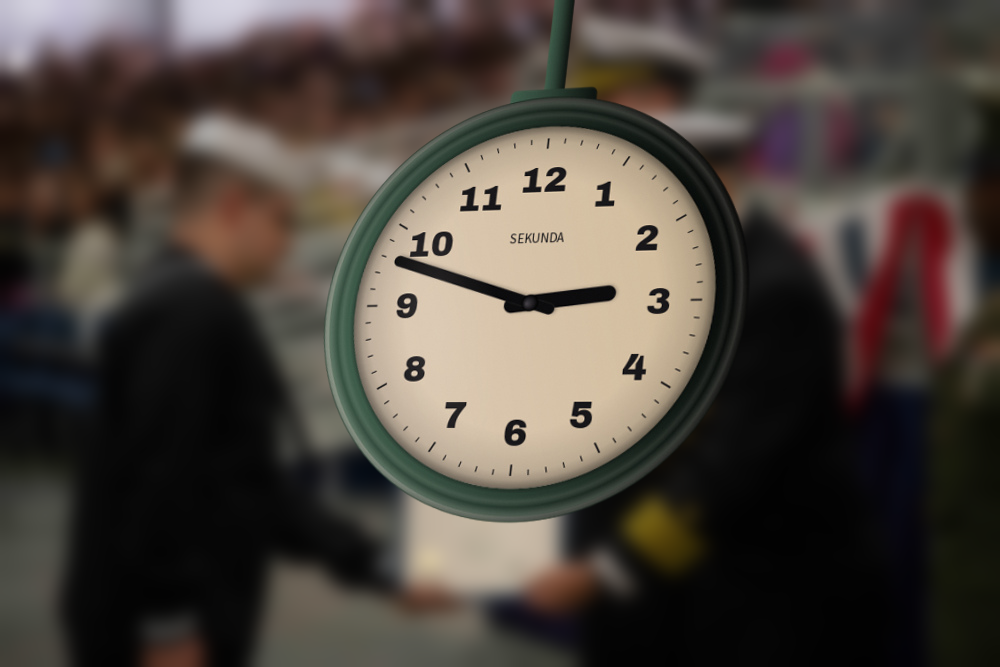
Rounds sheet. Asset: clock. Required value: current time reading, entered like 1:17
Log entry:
2:48
